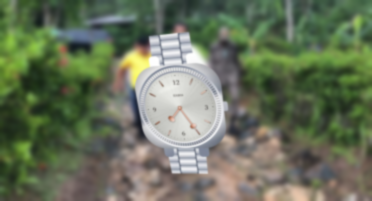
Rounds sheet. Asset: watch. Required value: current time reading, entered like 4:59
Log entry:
7:25
